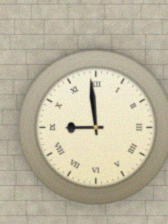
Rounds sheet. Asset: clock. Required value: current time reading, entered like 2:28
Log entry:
8:59
